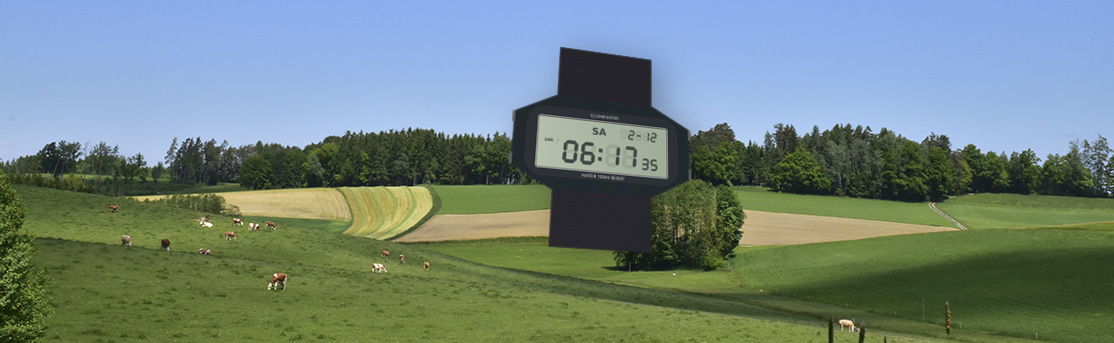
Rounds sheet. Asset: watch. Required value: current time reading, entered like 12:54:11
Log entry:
6:17:35
